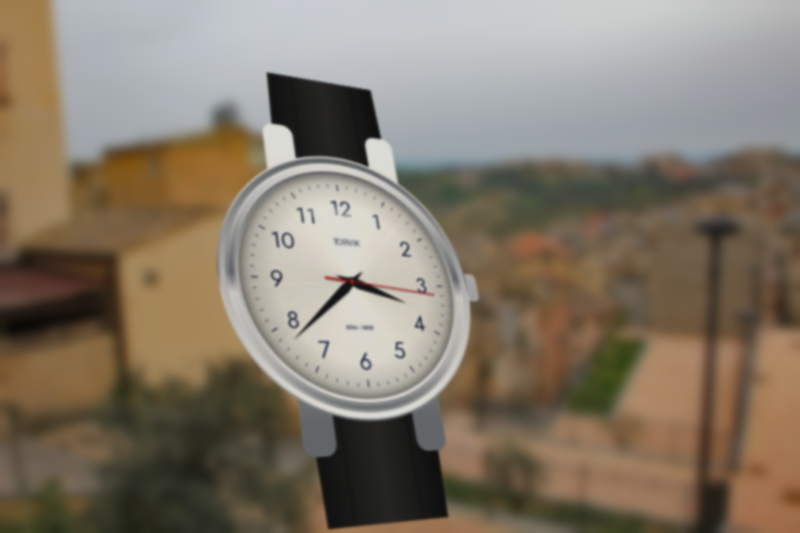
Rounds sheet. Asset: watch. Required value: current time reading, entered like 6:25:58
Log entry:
3:38:16
